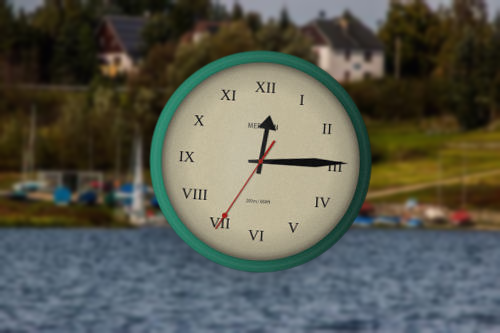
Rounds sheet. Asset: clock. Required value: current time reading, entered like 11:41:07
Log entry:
12:14:35
